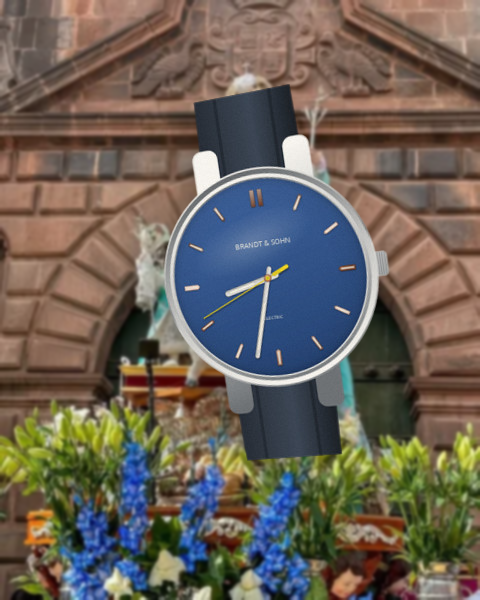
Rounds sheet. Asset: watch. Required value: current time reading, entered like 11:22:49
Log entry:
8:32:41
